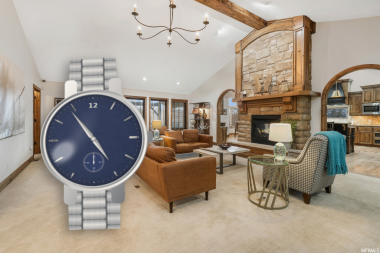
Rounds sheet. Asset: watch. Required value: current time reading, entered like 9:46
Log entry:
4:54
